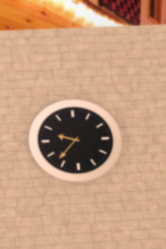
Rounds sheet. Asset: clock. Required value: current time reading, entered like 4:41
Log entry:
9:37
